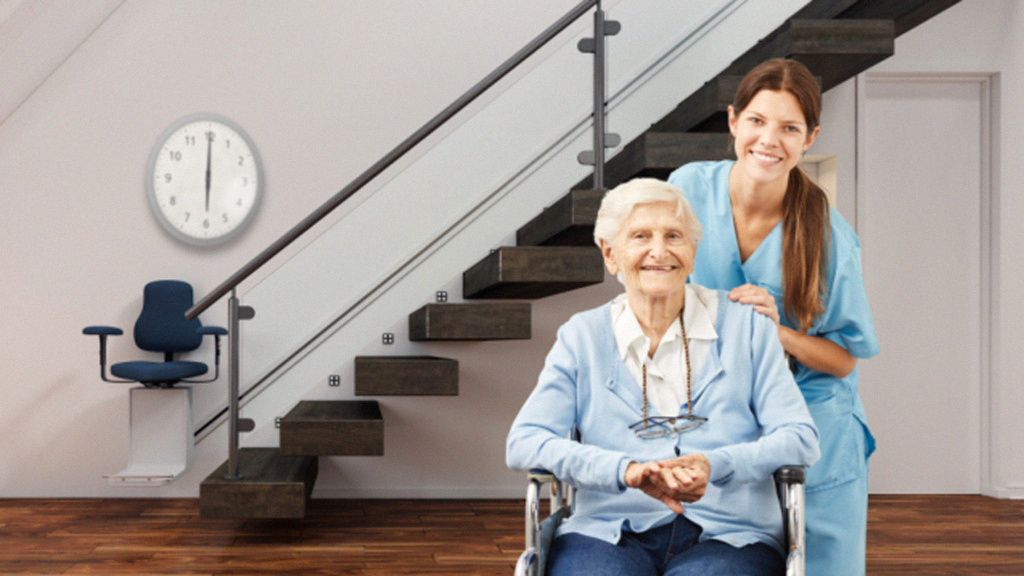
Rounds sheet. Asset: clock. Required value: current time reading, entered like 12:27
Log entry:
6:00
